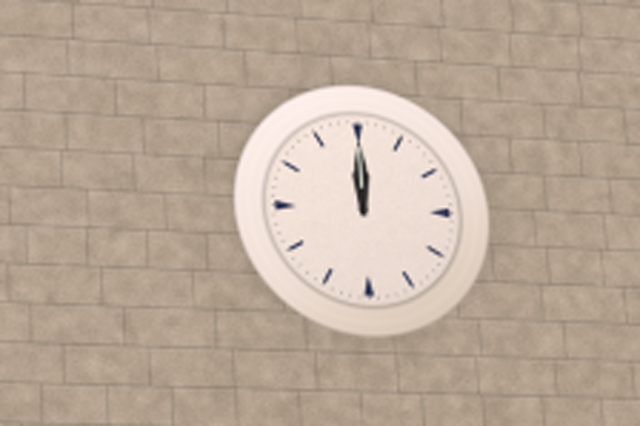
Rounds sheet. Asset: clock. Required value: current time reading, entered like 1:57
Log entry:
12:00
